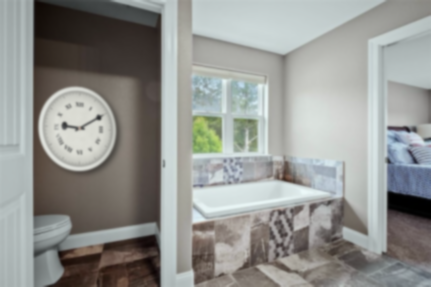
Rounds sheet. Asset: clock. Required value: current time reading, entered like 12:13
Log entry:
9:10
